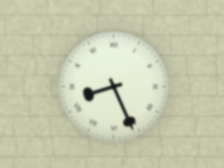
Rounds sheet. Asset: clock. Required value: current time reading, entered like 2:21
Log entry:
8:26
